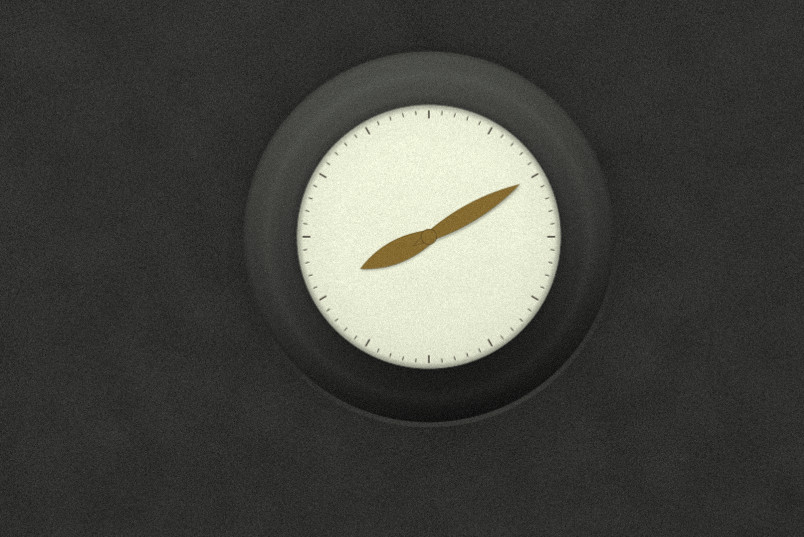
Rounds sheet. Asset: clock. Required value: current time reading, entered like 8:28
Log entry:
8:10
